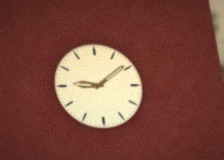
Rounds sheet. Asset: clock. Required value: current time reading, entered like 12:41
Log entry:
9:09
